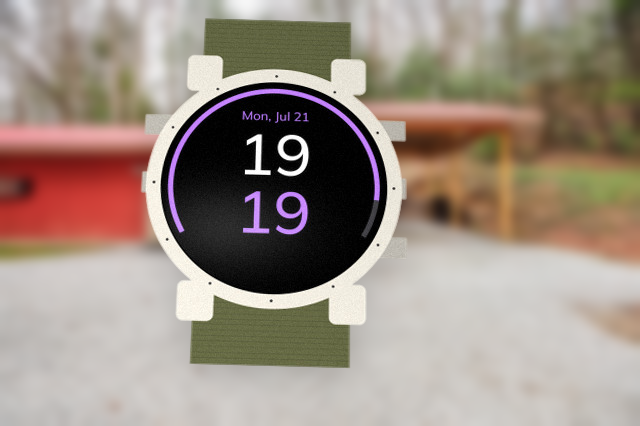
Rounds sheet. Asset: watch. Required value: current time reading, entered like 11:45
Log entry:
19:19
